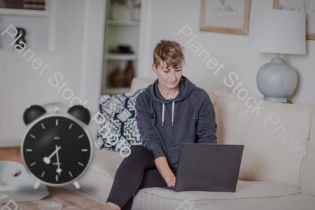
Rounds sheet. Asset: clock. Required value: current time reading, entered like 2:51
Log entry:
7:29
